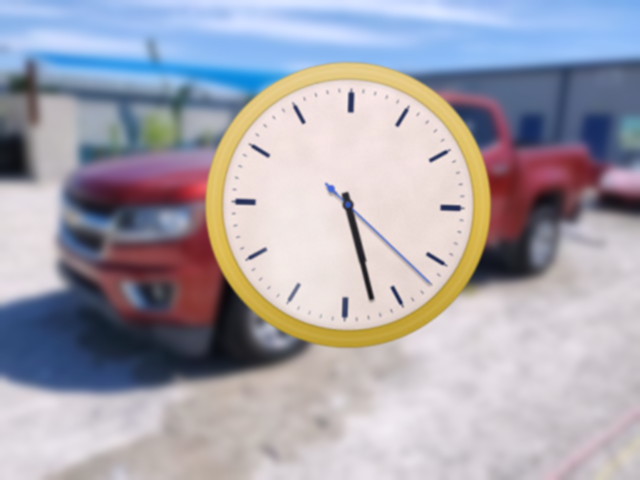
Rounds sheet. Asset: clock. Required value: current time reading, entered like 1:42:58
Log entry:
5:27:22
